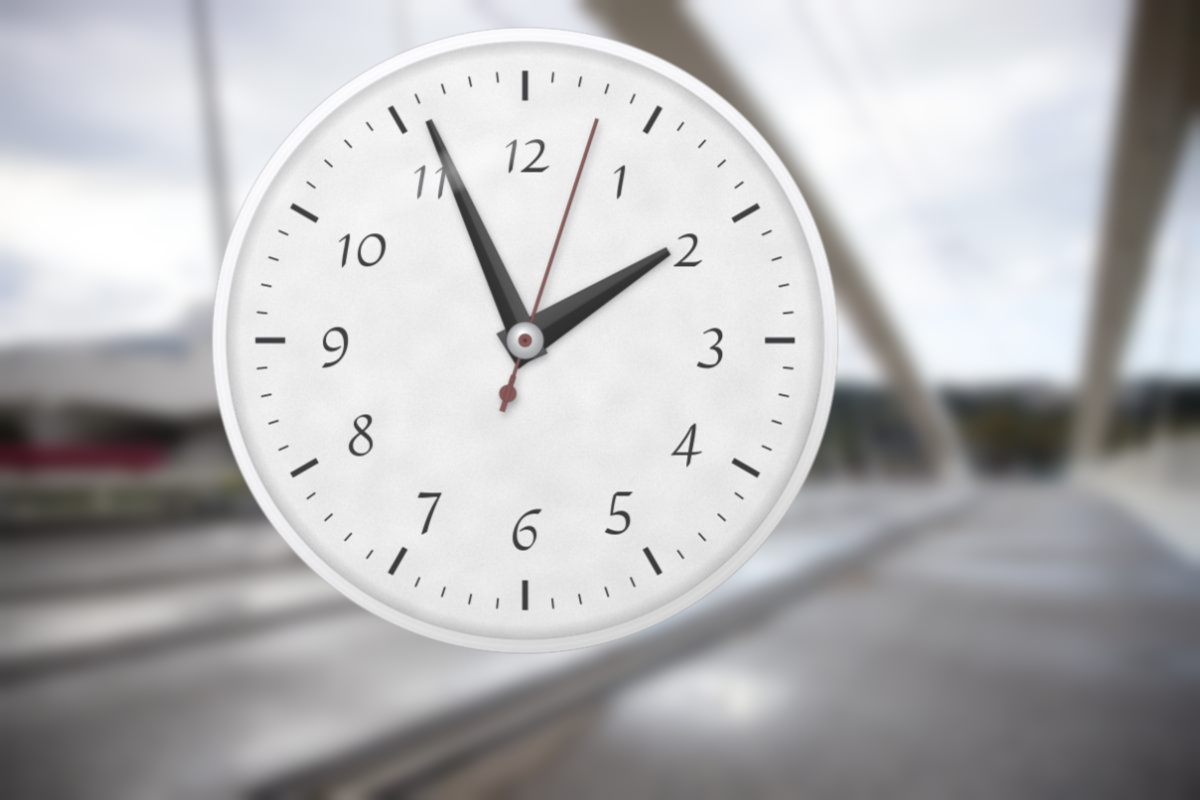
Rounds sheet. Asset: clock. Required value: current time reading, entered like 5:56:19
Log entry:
1:56:03
